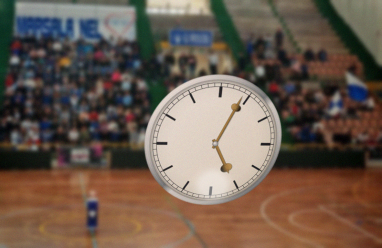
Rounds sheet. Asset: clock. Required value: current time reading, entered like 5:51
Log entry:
5:04
